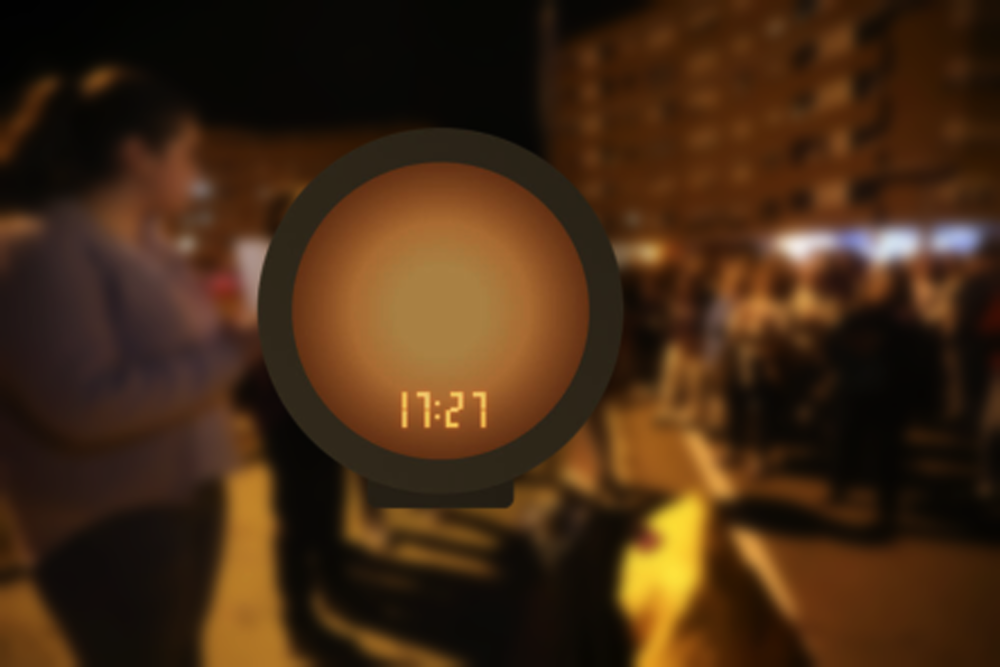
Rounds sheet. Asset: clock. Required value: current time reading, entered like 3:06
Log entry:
17:27
